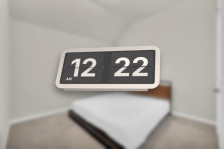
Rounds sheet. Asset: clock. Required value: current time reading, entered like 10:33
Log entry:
12:22
